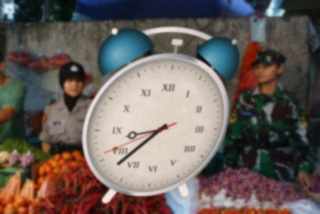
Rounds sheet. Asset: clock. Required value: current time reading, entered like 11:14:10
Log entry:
8:37:41
